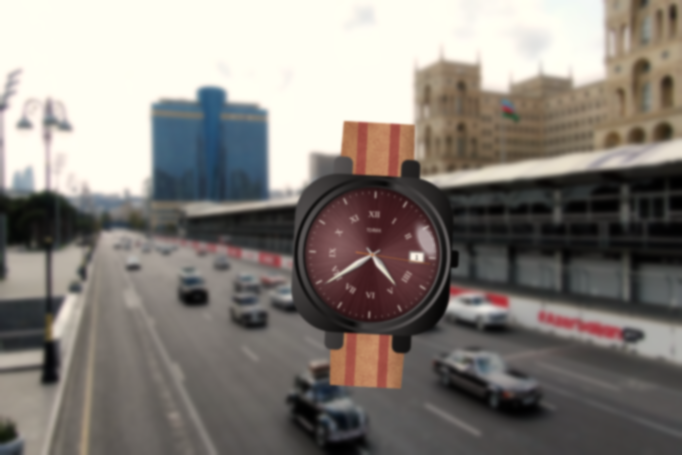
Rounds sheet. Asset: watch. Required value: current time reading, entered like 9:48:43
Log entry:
4:39:16
